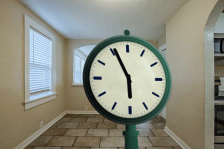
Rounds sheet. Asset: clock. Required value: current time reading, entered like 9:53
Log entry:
5:56
